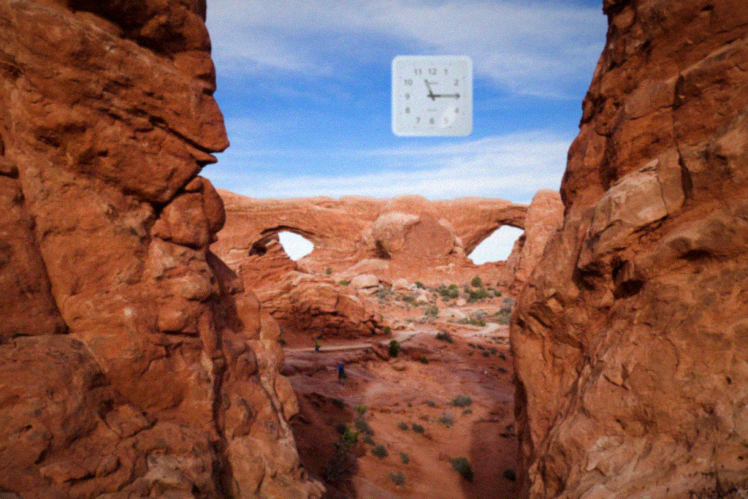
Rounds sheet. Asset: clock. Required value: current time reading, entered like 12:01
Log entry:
11:15
